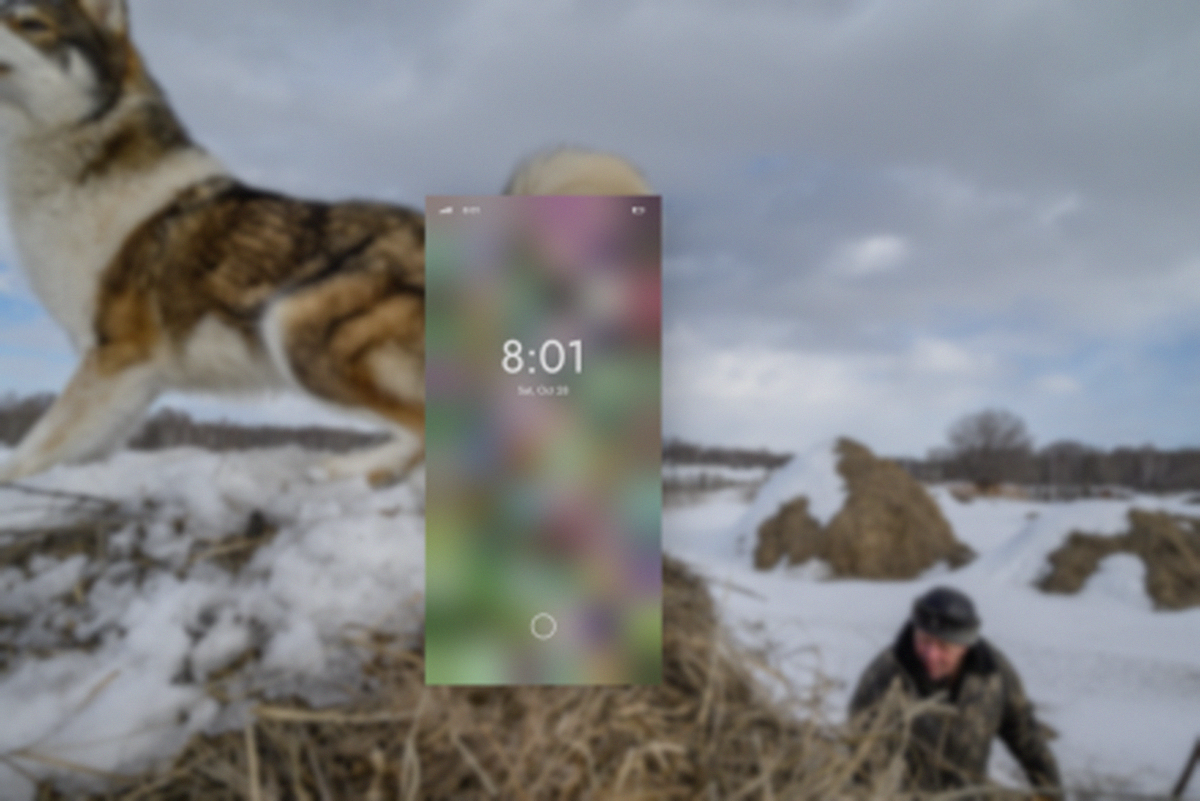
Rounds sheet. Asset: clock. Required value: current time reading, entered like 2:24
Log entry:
8:01
